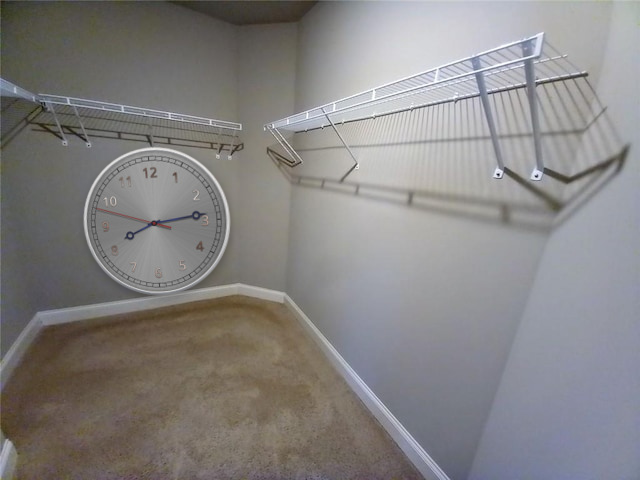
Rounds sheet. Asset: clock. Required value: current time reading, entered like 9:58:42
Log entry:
8:13:48
